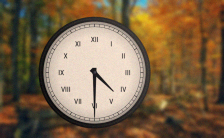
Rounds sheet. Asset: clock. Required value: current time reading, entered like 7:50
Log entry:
4:30
